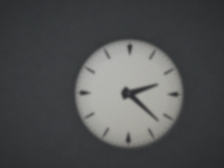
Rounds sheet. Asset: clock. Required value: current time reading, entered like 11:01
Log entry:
2:22
